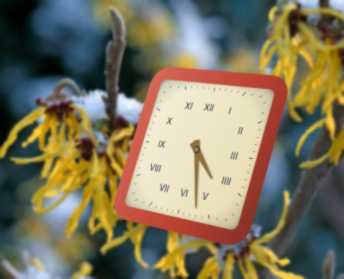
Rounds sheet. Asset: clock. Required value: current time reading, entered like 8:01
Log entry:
4:27
